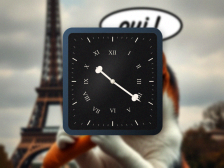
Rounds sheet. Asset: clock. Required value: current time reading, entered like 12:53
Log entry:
10:21
